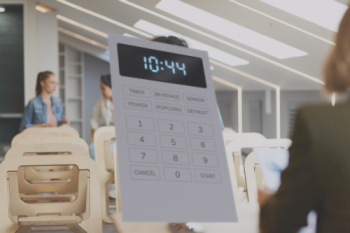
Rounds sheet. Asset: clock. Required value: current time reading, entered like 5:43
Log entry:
10:44
